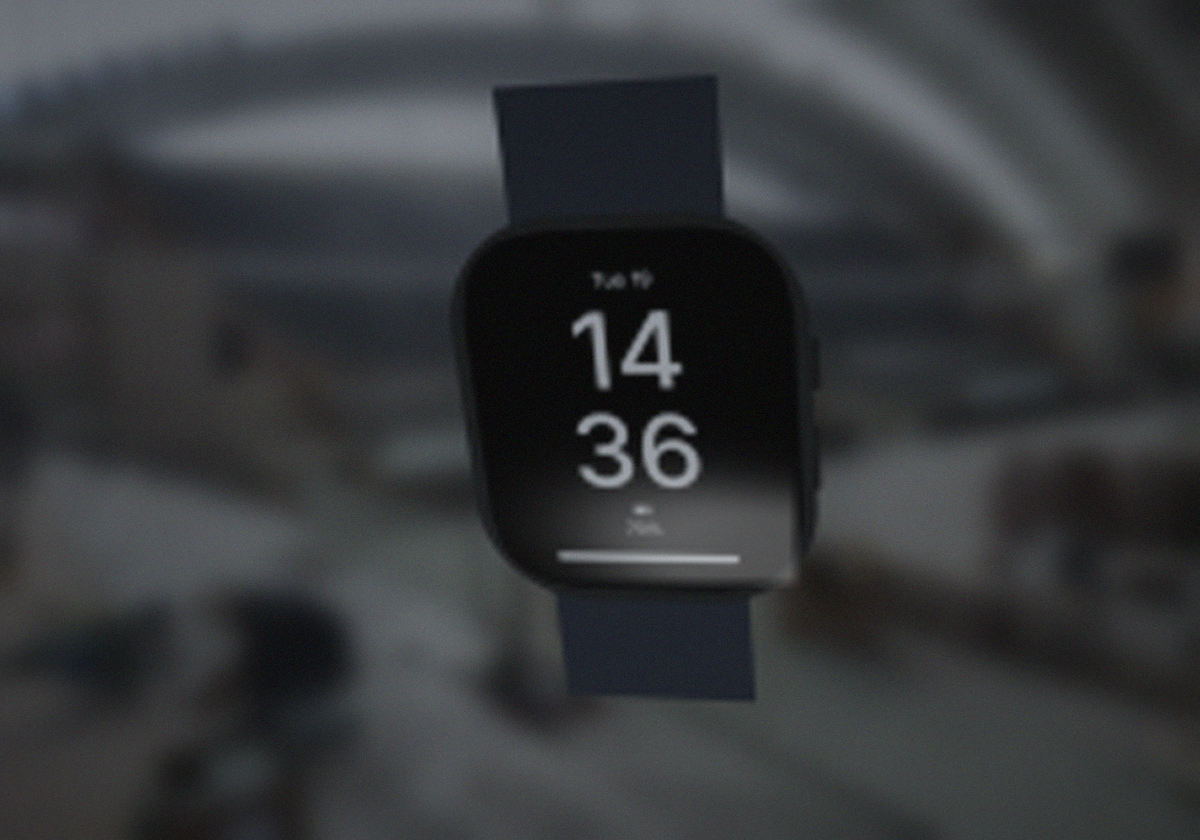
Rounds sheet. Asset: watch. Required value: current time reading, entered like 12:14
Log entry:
14:36
